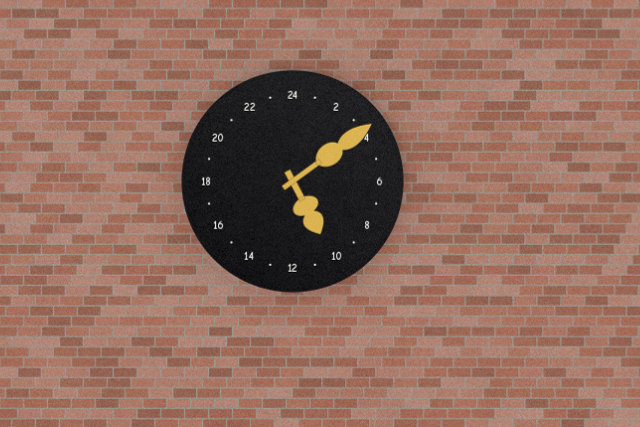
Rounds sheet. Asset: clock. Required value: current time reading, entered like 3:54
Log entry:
10:09
